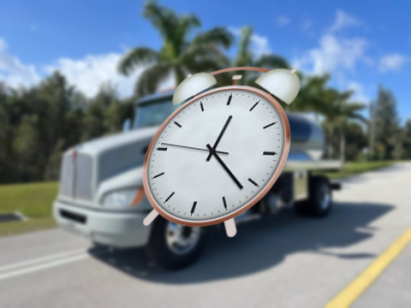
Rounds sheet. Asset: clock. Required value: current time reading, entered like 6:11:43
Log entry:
12:21:46
